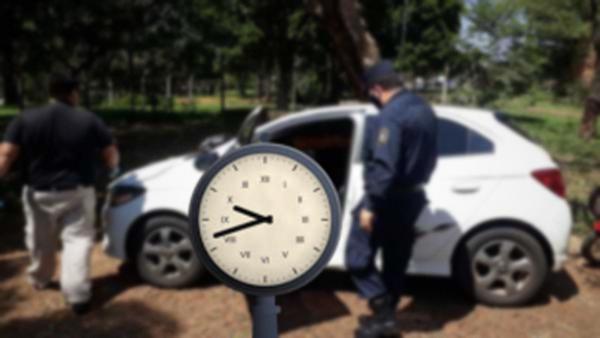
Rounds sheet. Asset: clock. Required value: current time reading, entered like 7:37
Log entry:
9:42
